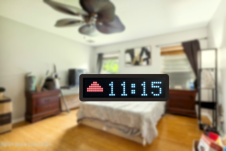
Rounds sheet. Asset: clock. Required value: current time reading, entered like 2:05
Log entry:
11:15
